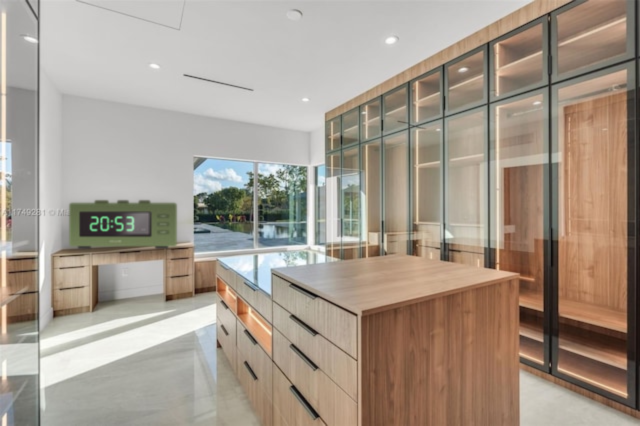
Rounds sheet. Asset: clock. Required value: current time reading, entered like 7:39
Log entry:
20:53
